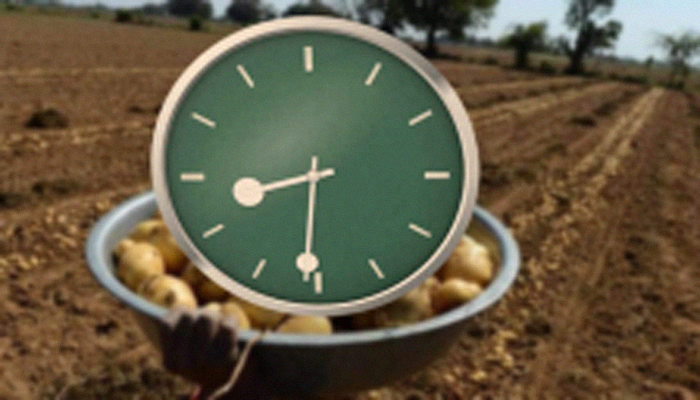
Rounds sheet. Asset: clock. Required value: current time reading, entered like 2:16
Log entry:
8:31
